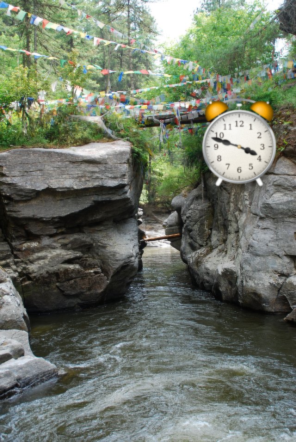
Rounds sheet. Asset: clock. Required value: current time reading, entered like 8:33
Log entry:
3:48
